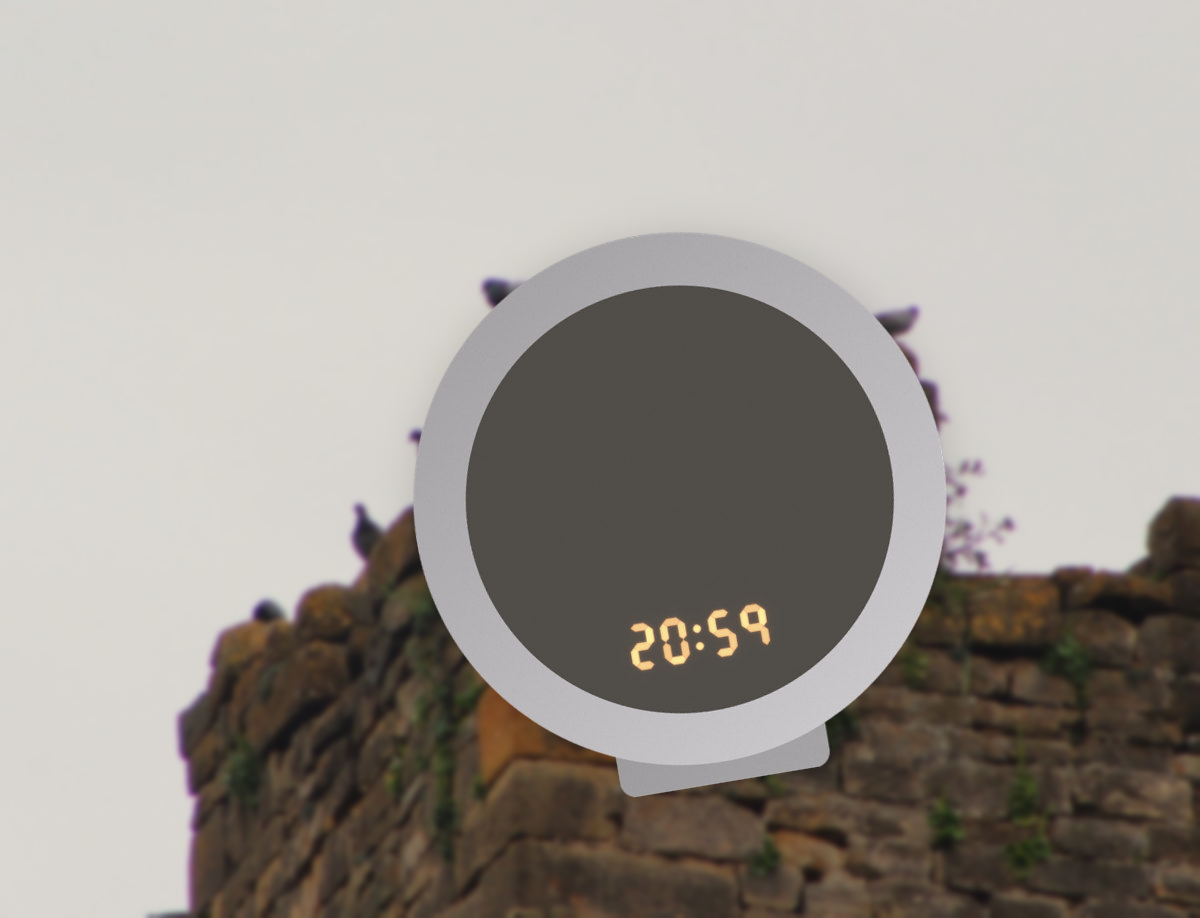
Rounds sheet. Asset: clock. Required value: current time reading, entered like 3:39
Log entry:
20:59
